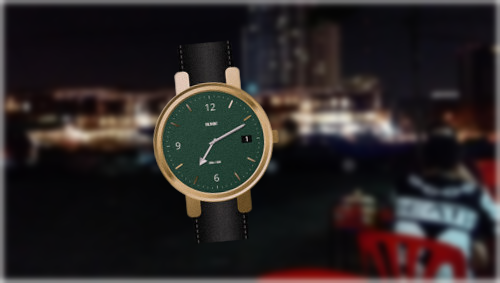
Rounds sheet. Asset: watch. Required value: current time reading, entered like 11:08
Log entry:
7:11
